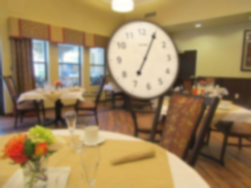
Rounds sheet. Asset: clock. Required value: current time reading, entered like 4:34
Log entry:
7:05
